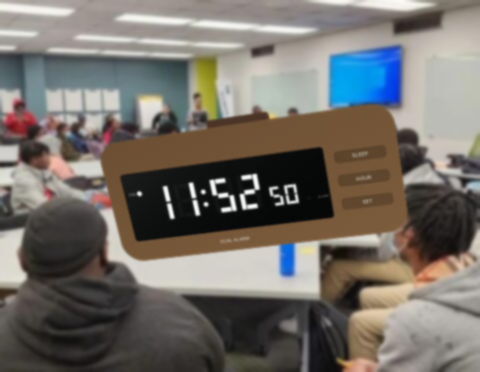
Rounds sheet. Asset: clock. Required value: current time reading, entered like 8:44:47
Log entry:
11:52:50
